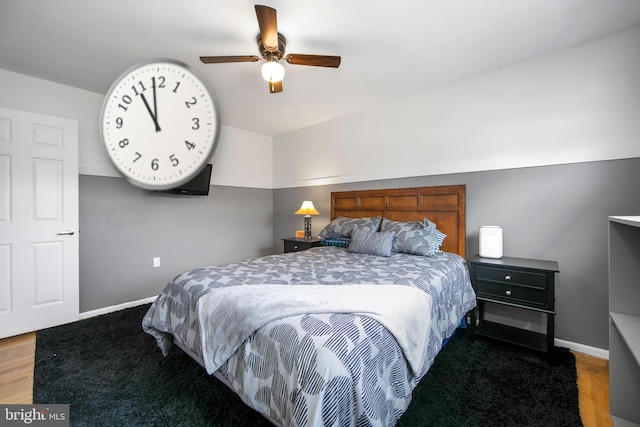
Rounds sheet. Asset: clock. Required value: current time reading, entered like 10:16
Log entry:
10:59
